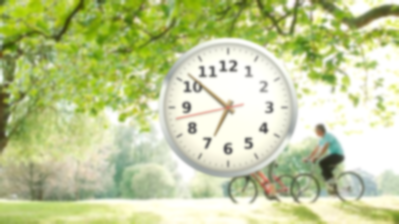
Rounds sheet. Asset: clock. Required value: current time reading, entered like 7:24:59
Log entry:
6:51:43
